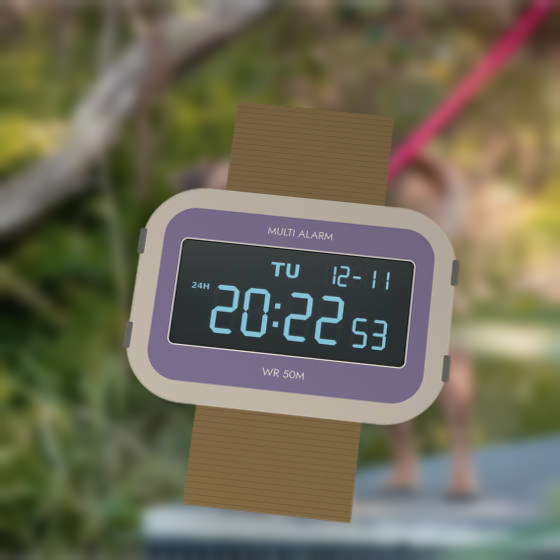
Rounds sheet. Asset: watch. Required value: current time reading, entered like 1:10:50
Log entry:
20:22:53
